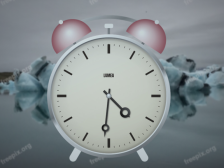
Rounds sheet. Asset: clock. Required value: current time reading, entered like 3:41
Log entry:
4:31
